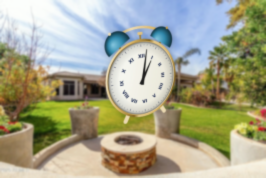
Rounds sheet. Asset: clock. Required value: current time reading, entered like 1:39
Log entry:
1:02
